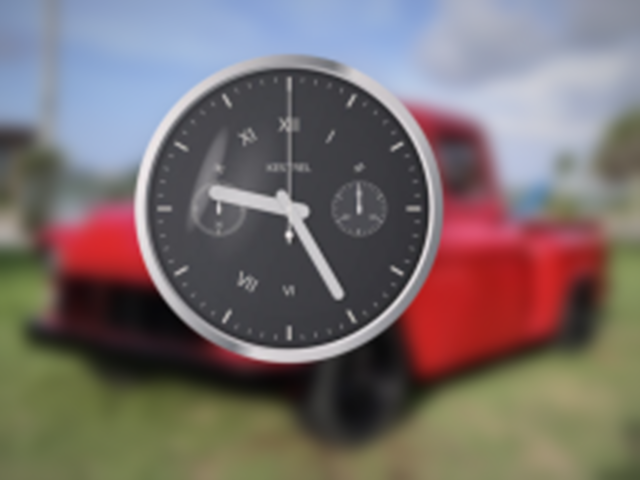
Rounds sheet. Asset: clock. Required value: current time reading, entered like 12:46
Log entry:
9:25
